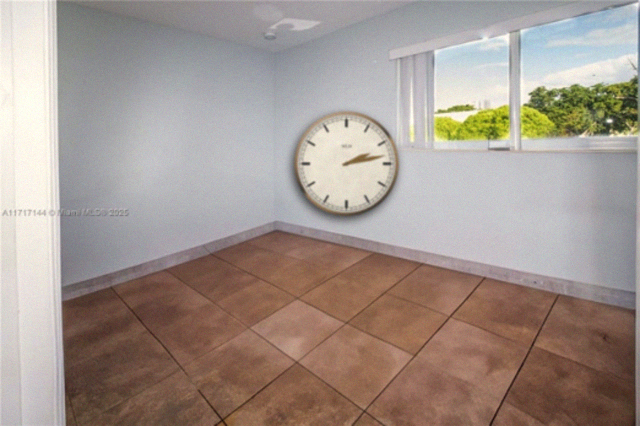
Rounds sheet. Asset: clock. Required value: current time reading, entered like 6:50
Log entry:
2:13
